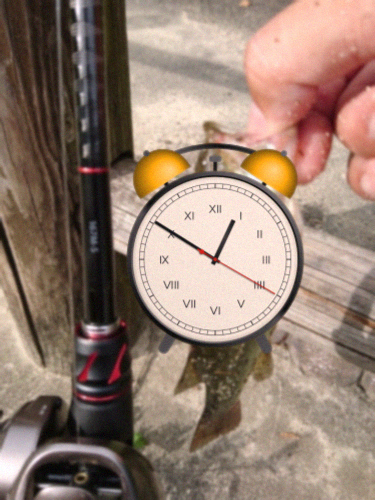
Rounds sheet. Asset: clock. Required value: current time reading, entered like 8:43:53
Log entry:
12:50:20
